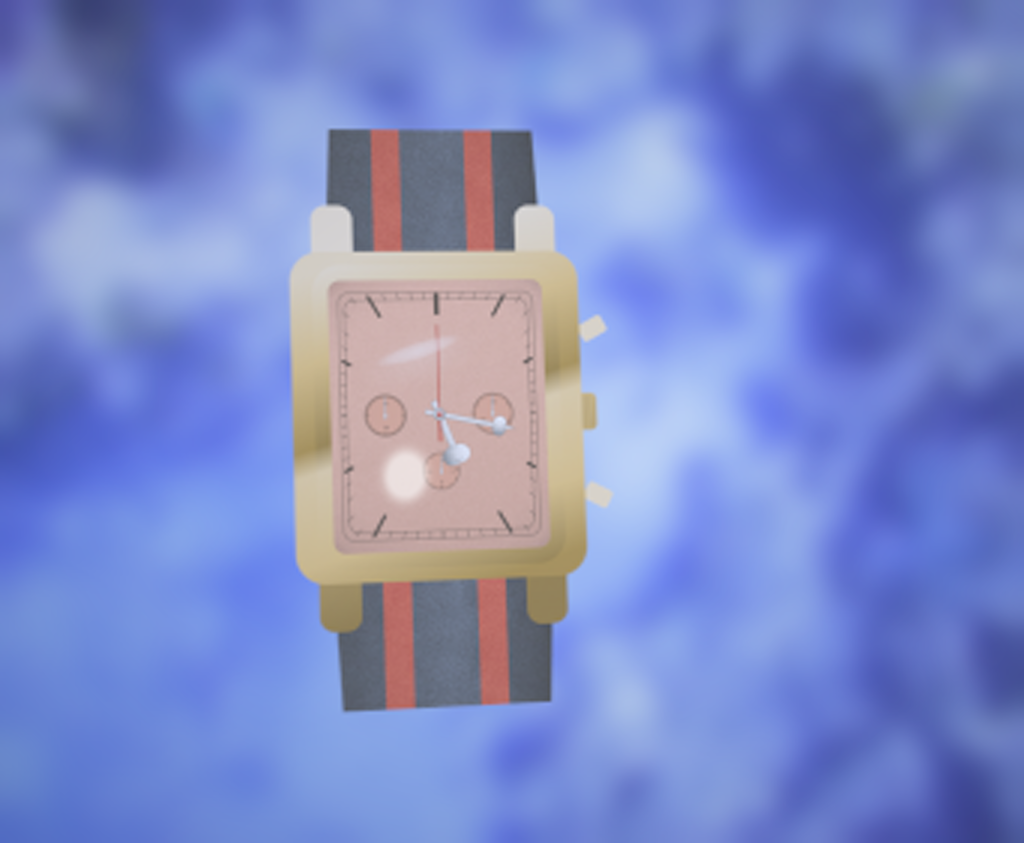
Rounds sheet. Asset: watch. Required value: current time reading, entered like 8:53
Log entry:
5:17
